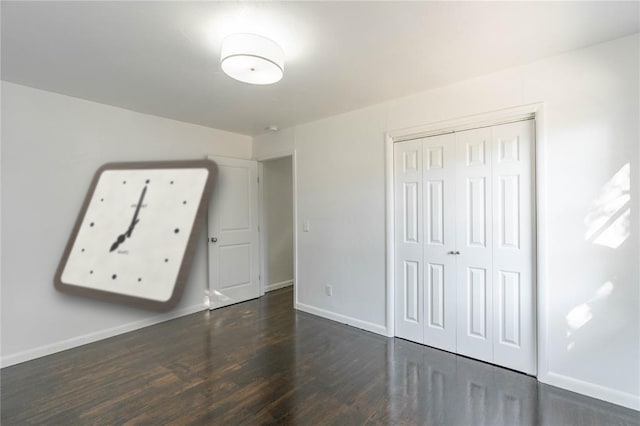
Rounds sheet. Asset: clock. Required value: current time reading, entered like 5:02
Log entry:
7:00
